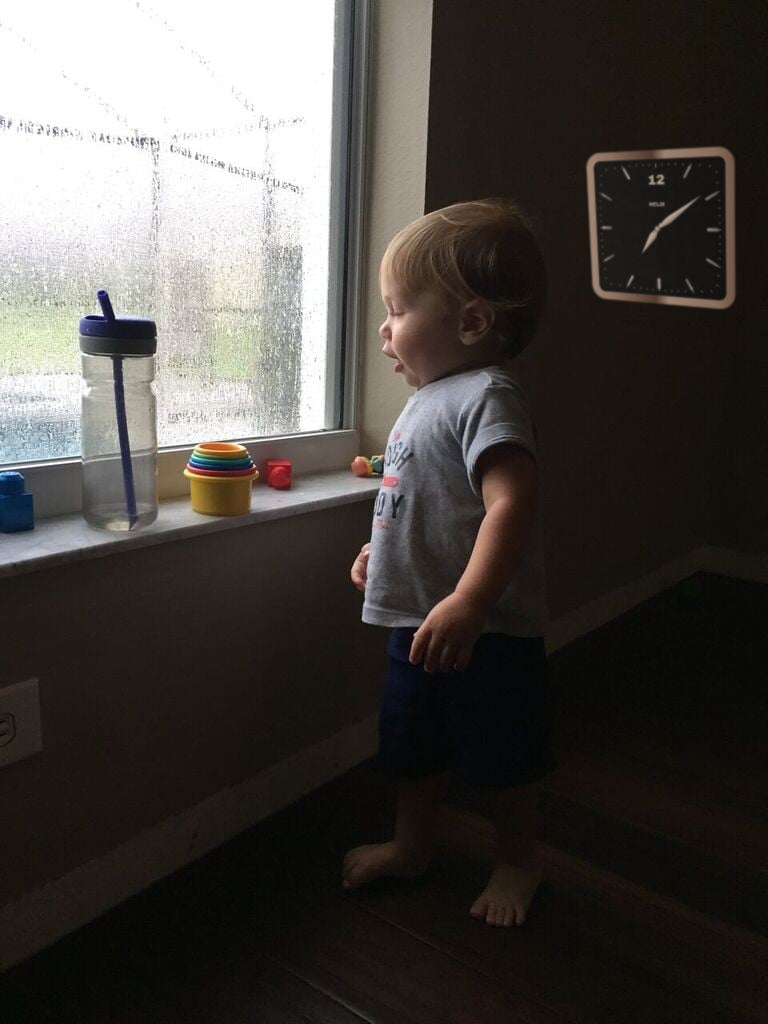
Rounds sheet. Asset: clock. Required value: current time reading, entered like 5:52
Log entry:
7:09
